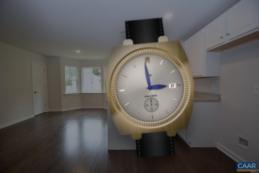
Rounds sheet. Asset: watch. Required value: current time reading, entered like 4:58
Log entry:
2:59
